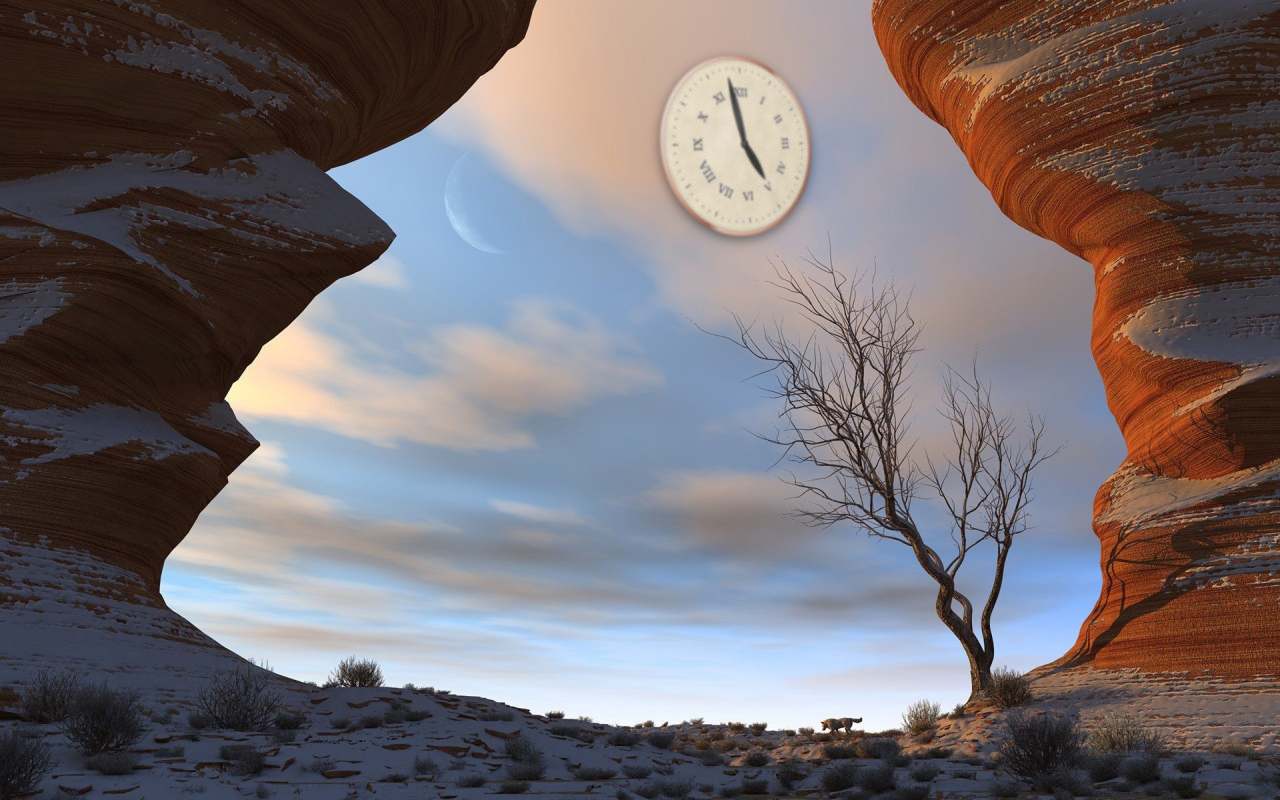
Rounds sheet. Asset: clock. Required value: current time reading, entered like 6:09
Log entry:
4:58
